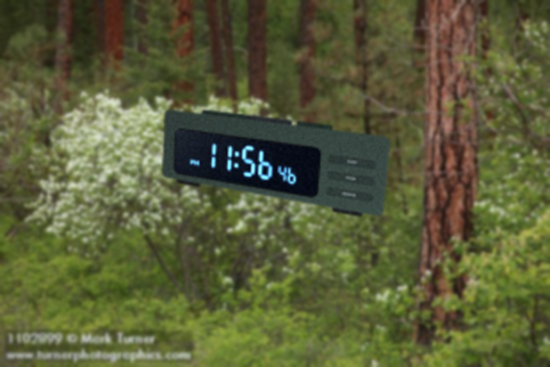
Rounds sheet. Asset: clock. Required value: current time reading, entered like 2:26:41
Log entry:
11:56:46
